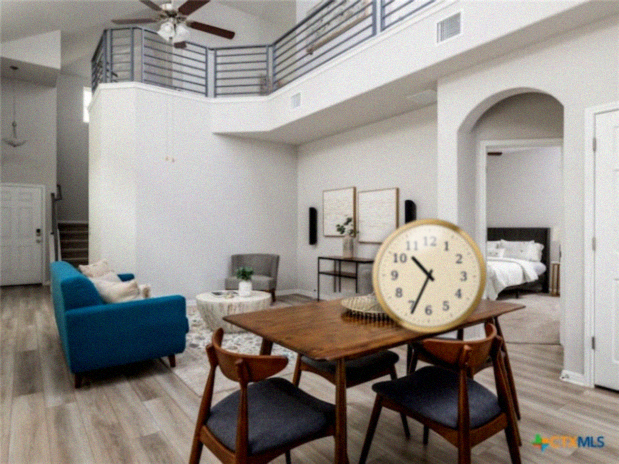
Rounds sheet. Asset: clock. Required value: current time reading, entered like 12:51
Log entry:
10:34
